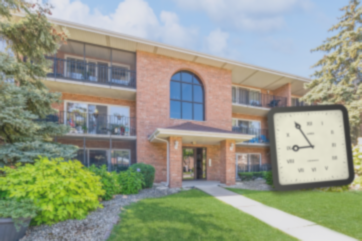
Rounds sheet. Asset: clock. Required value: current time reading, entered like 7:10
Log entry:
8:55
